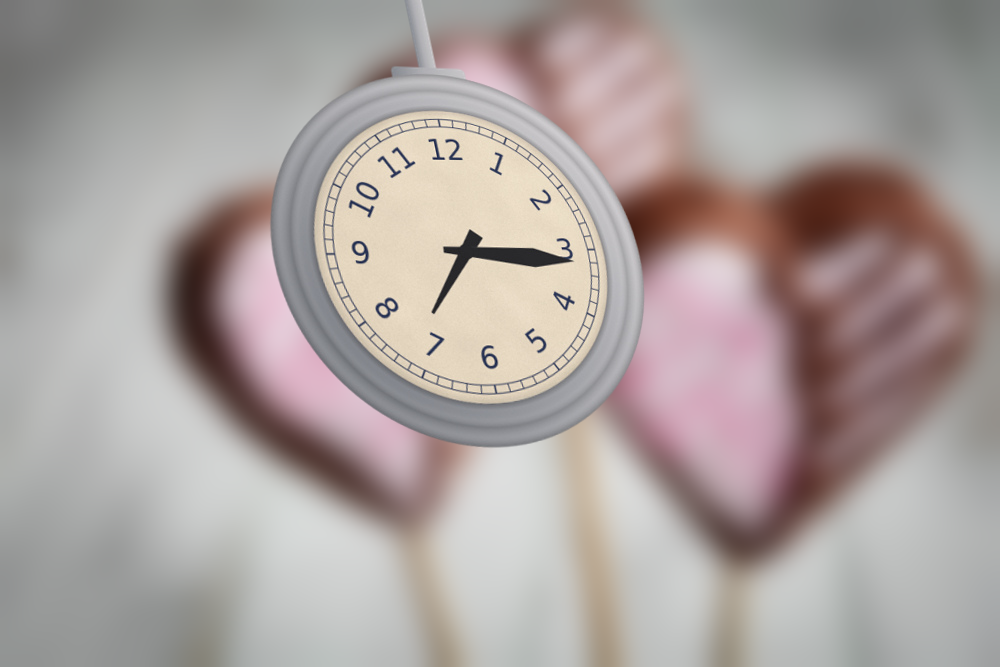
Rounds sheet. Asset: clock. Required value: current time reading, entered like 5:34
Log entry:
7:16
